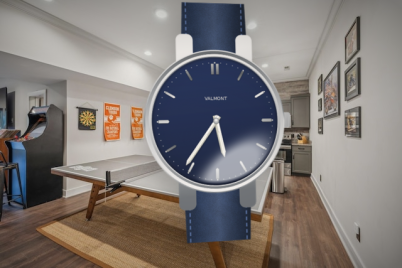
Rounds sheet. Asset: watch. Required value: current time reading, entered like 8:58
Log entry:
5:36
